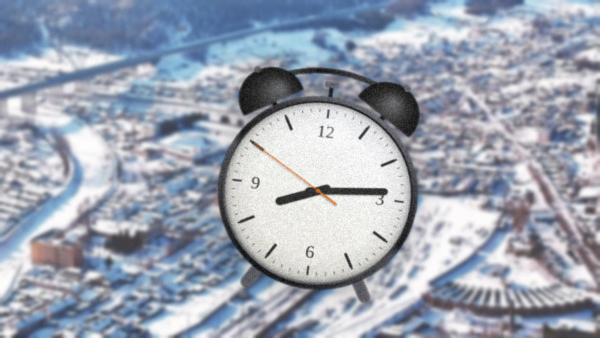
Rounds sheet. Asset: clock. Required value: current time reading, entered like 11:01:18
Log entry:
8:13:50
